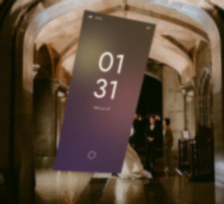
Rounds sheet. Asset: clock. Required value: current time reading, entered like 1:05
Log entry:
1:31
